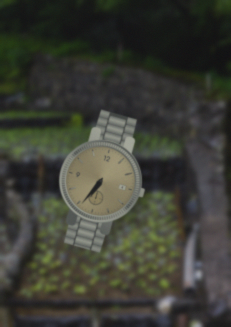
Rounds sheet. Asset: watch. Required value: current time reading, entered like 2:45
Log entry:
6:34
